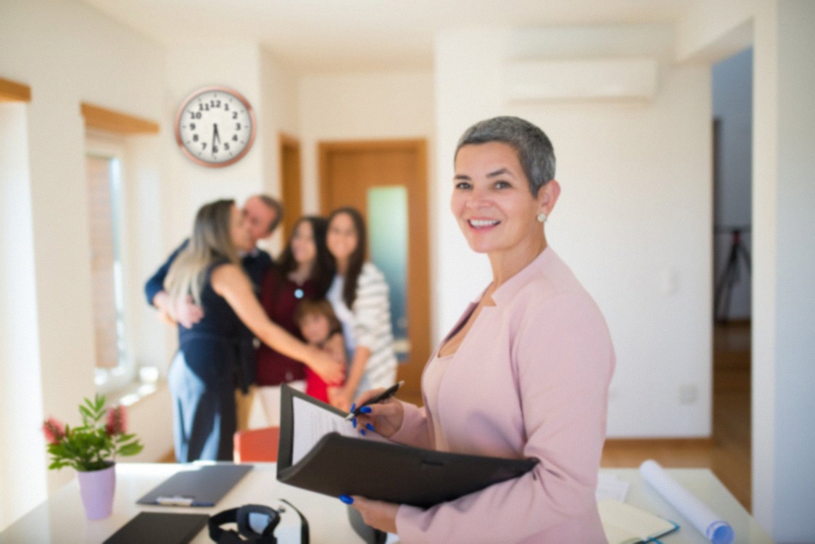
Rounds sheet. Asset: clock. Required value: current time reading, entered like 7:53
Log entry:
5:31
